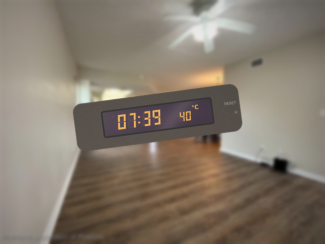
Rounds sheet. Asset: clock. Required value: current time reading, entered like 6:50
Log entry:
7:39
